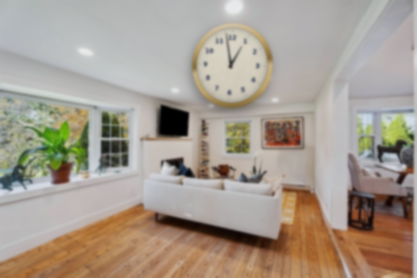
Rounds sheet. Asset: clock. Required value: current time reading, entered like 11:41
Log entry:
12:58
